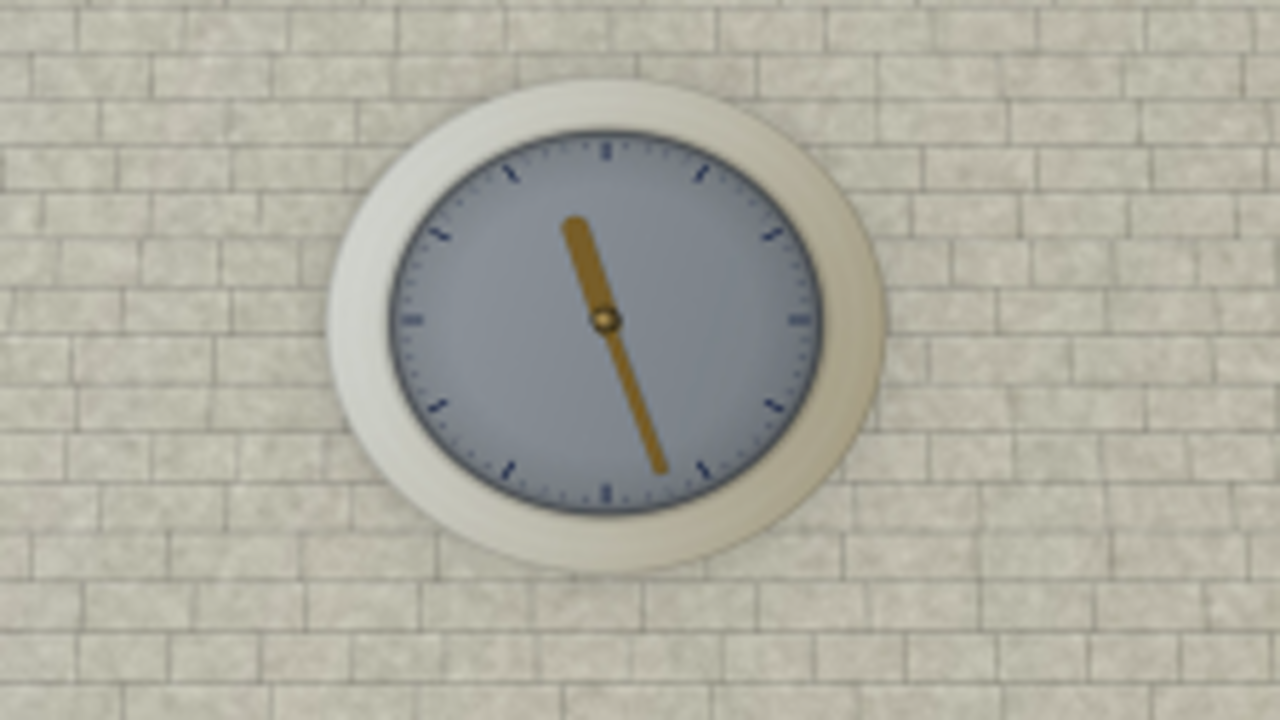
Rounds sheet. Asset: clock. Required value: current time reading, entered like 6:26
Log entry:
11:27
